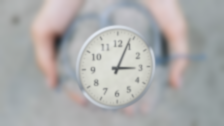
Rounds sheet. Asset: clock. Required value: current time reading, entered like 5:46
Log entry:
3:04
